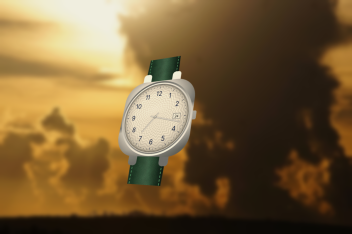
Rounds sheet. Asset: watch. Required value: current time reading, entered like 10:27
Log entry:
7:17
